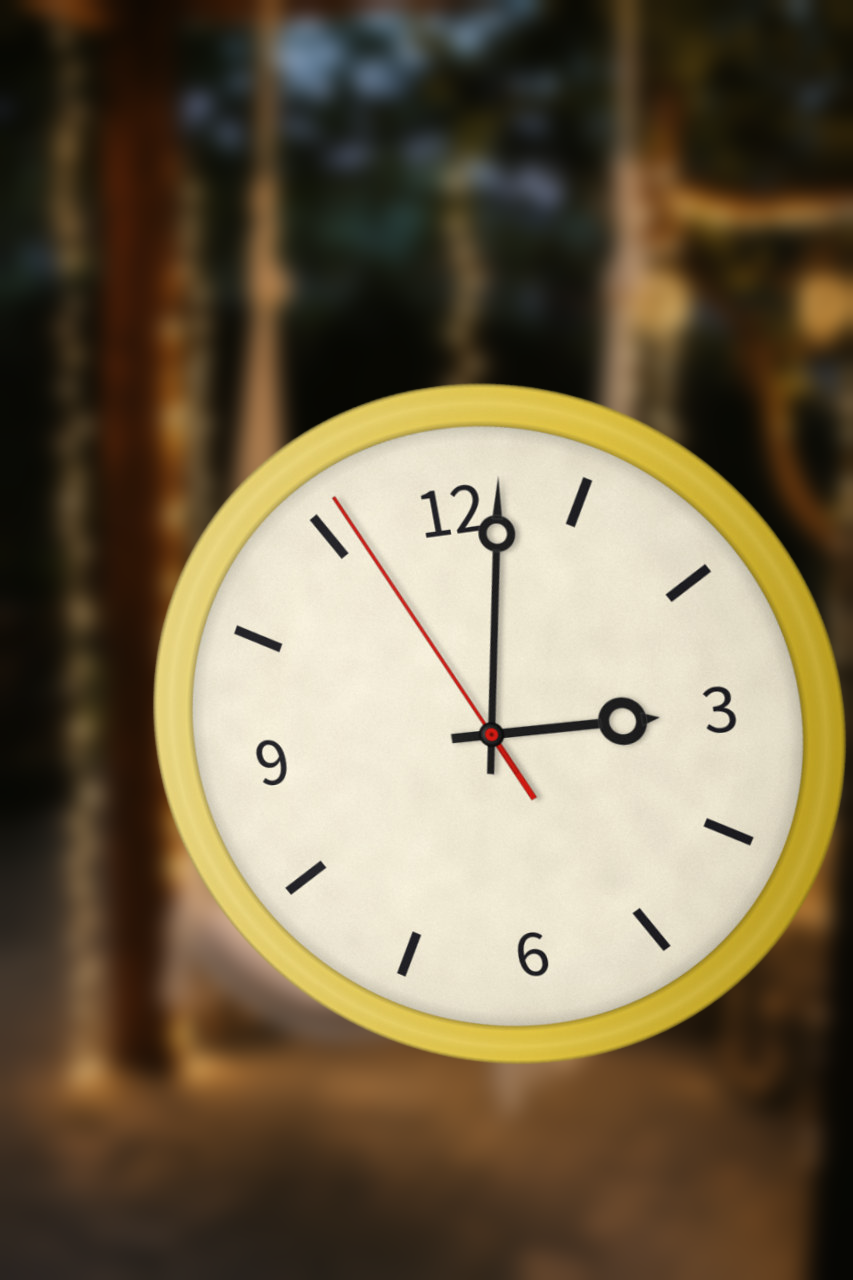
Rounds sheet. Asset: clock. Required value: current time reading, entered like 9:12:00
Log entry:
3:01:56
